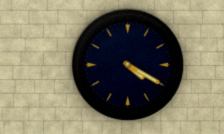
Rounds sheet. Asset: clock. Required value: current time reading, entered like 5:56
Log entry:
4:20
